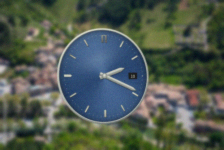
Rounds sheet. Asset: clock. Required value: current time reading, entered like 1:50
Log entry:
2:19
